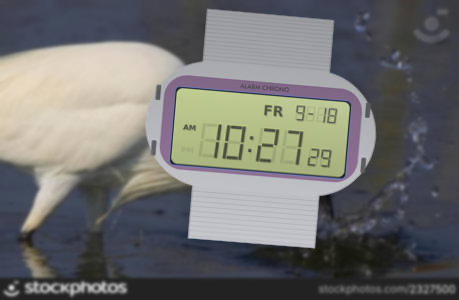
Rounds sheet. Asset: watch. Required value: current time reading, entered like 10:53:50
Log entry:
10:27:29
